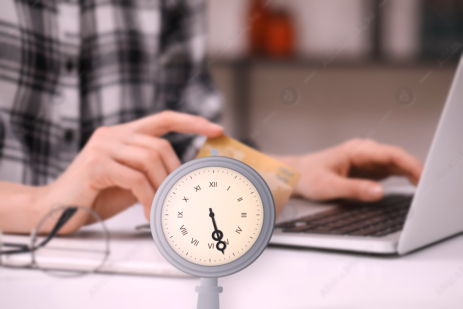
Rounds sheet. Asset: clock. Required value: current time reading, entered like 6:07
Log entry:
5:27
